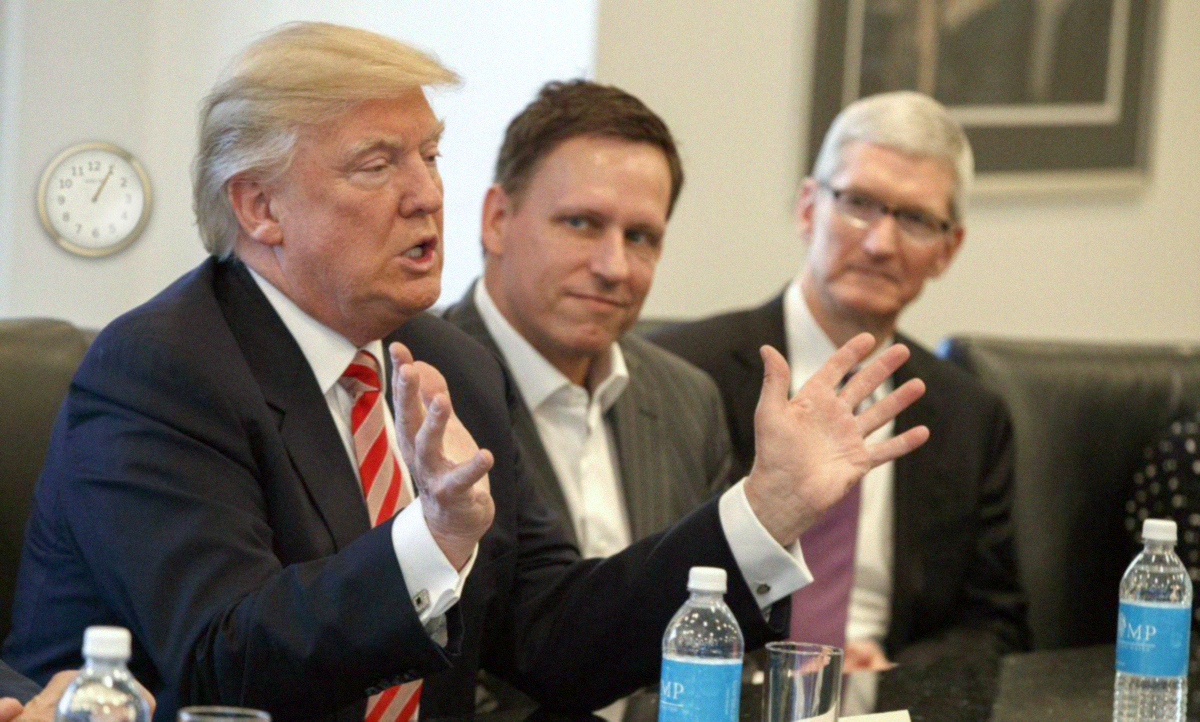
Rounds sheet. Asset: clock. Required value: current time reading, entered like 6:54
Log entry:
1:05
